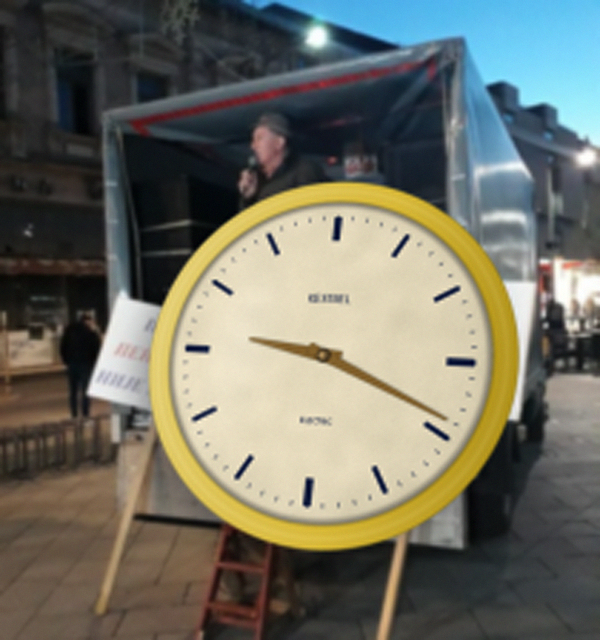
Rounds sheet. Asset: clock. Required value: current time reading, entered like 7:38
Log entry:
9:19
